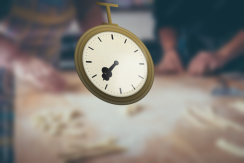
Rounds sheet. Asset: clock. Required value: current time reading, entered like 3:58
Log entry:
7:37
